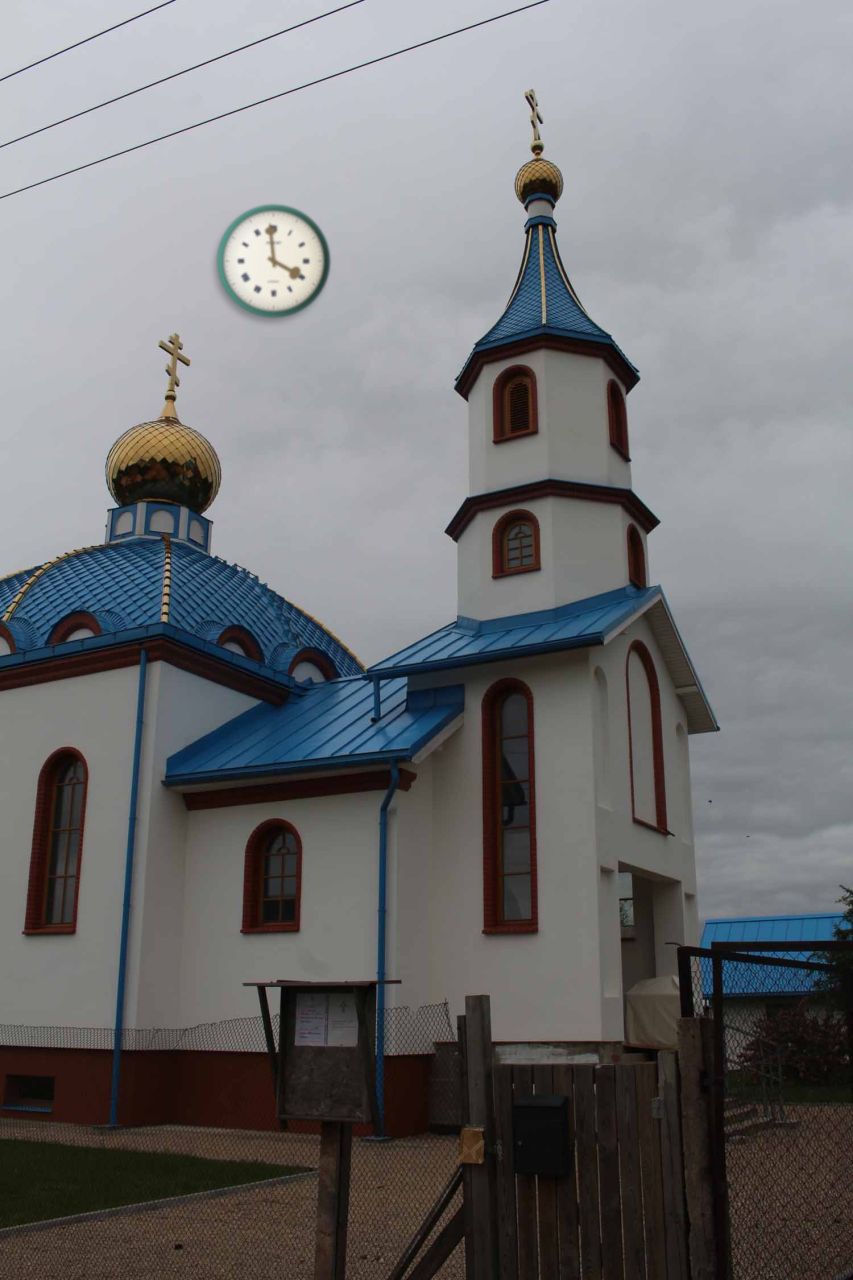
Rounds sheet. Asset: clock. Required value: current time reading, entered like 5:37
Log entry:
3:59
